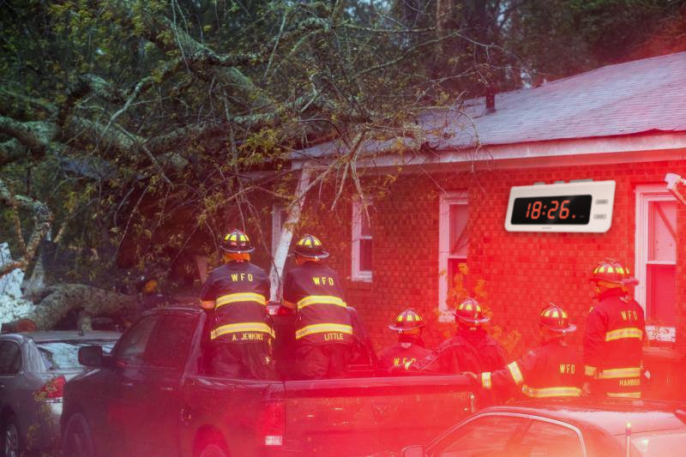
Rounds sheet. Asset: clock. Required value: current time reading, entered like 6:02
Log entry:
18:26
